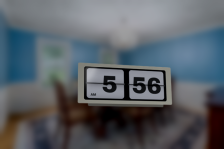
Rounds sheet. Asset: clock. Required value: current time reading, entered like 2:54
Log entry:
5:56
